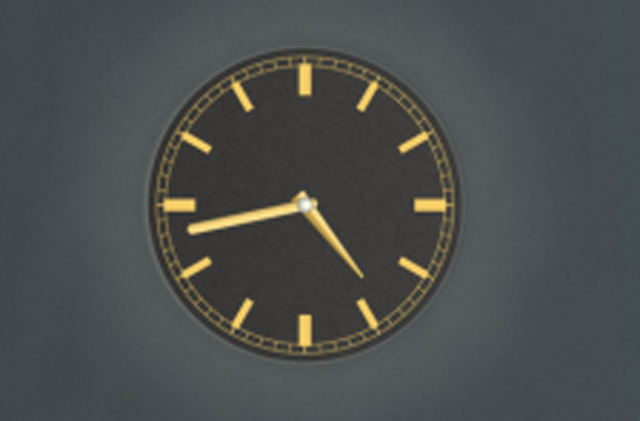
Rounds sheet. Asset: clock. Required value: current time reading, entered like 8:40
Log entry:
4:43
